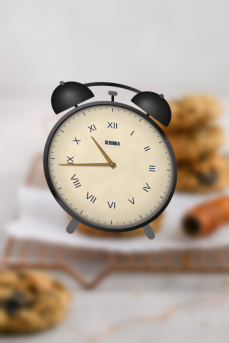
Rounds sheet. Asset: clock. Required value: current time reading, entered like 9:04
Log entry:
10:44
